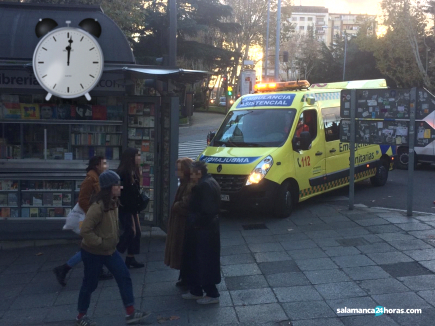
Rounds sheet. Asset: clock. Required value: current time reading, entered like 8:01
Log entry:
12:01
